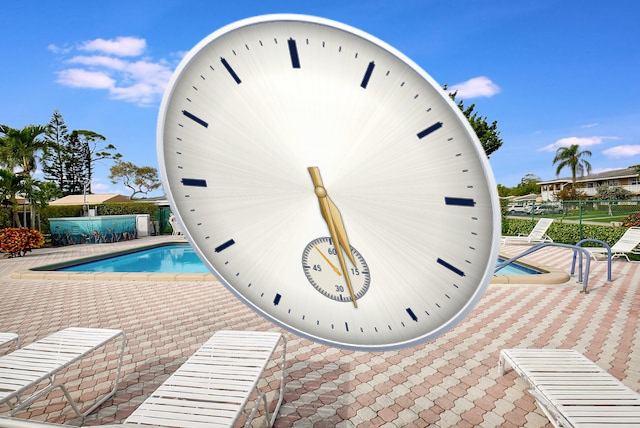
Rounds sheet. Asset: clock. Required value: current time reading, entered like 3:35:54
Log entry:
5:28:54
